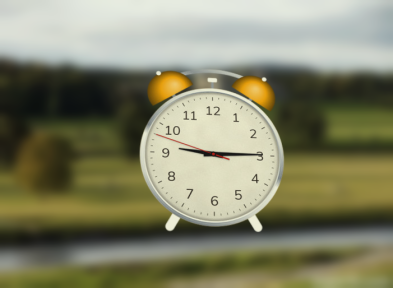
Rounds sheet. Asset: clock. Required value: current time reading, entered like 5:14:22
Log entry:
9:14:48
